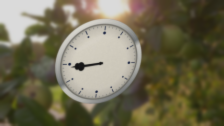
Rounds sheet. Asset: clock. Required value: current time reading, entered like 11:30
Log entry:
8:44
